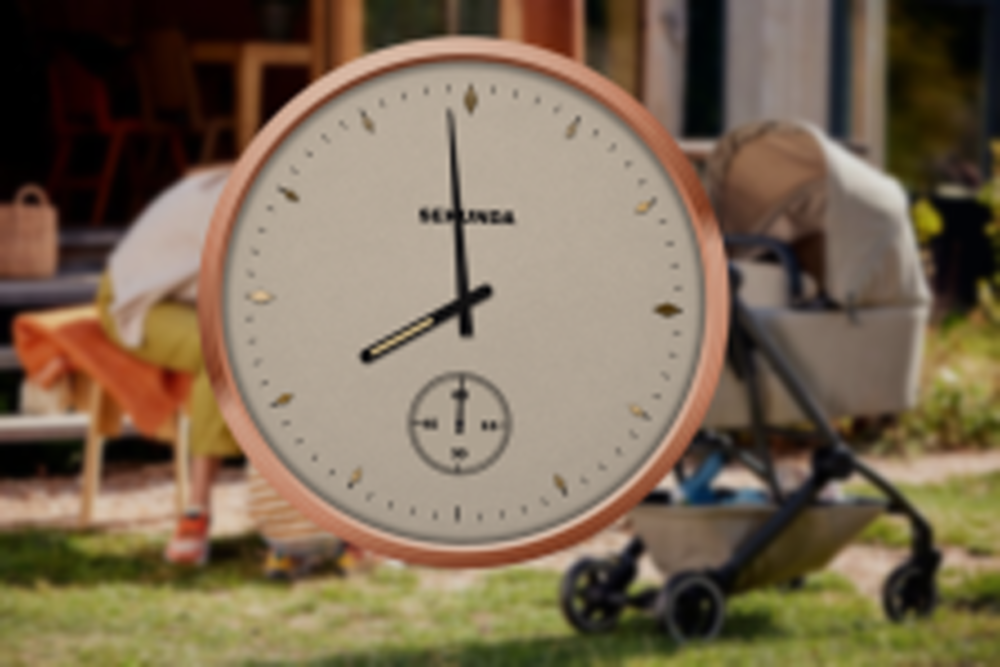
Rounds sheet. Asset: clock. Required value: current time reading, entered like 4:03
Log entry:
7:59
